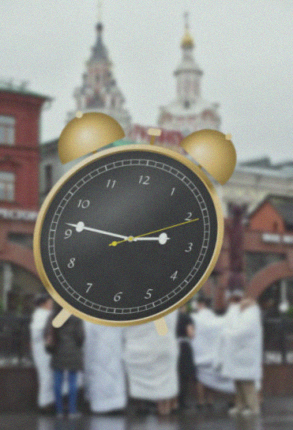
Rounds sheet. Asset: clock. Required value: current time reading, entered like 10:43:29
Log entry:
2:46:11
